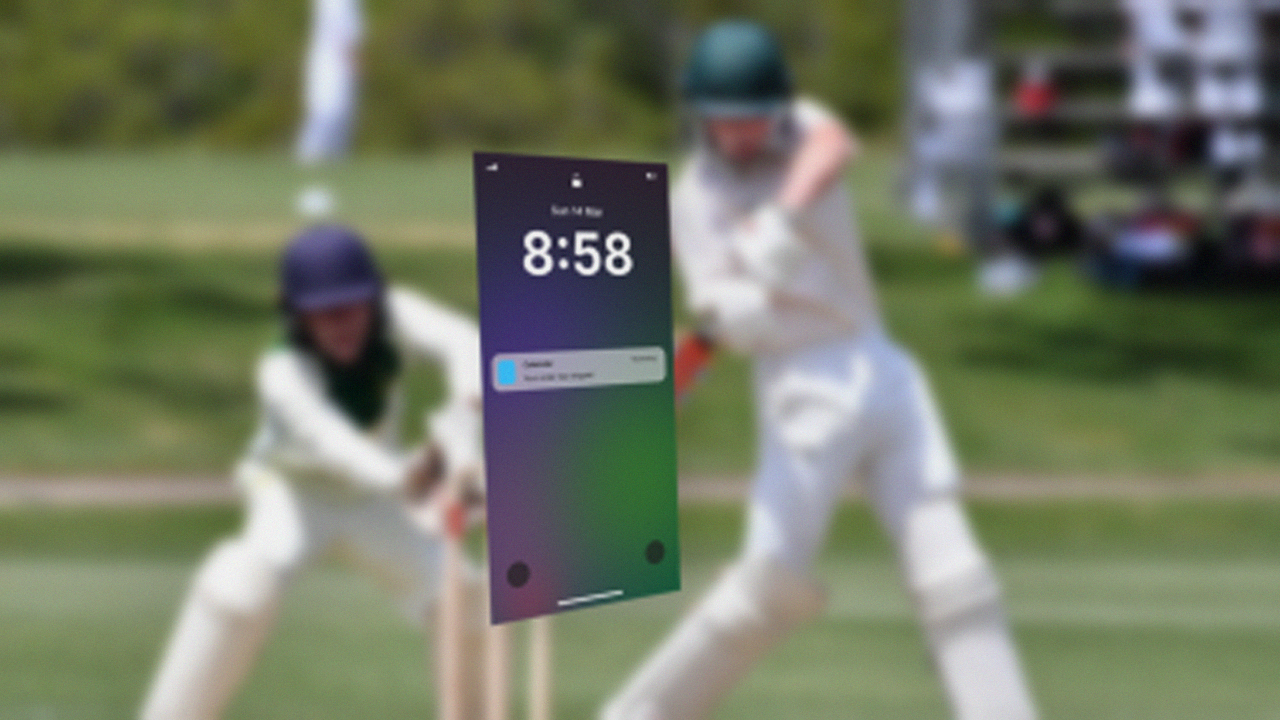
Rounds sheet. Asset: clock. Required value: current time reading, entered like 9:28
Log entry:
8:58
